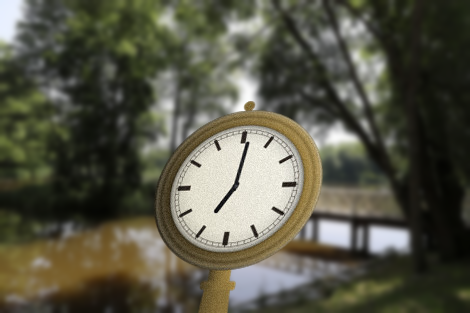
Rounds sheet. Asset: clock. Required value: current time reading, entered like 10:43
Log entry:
7:01
